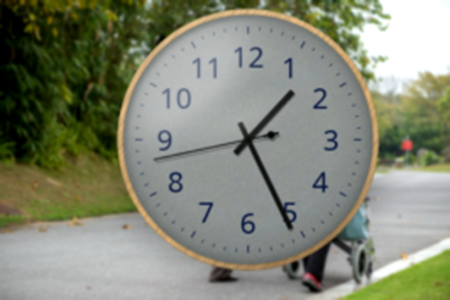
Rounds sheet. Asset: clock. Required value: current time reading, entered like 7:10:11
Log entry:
1:25:43
